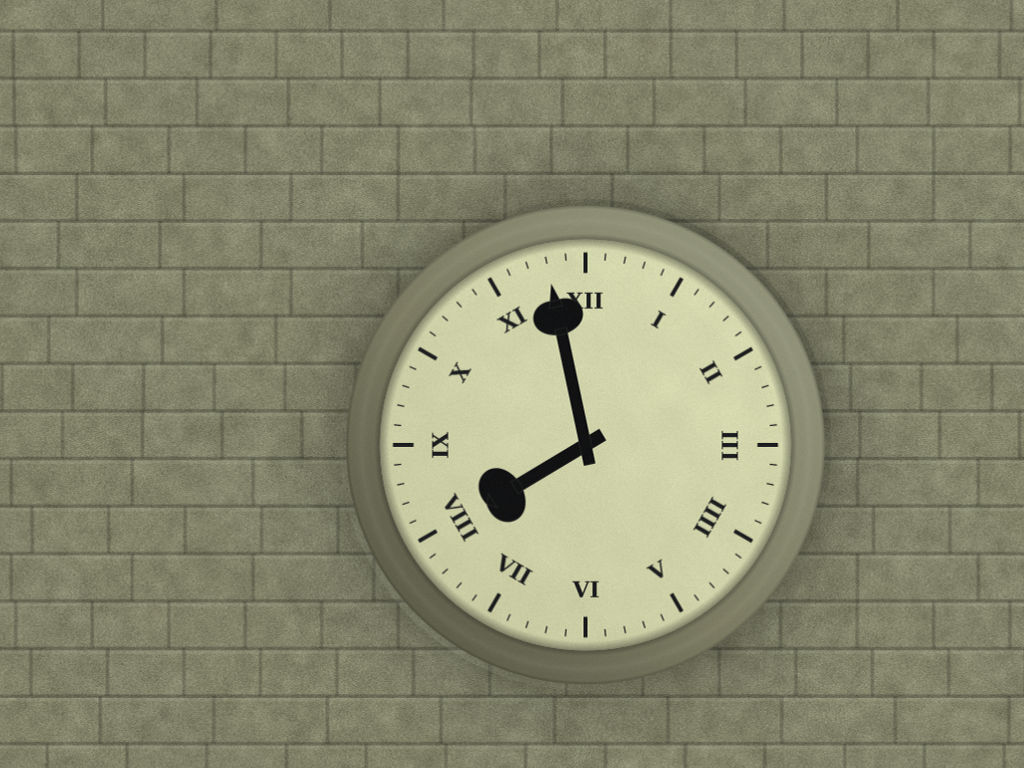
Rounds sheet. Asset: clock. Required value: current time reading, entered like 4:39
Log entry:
7:58
